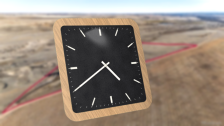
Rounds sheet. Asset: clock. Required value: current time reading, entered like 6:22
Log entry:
4:40
